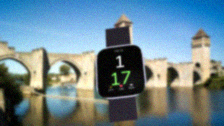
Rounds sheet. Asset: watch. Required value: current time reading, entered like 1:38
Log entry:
1:17
